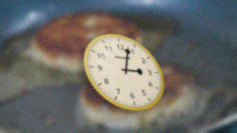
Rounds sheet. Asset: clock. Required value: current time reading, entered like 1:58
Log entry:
3:03
